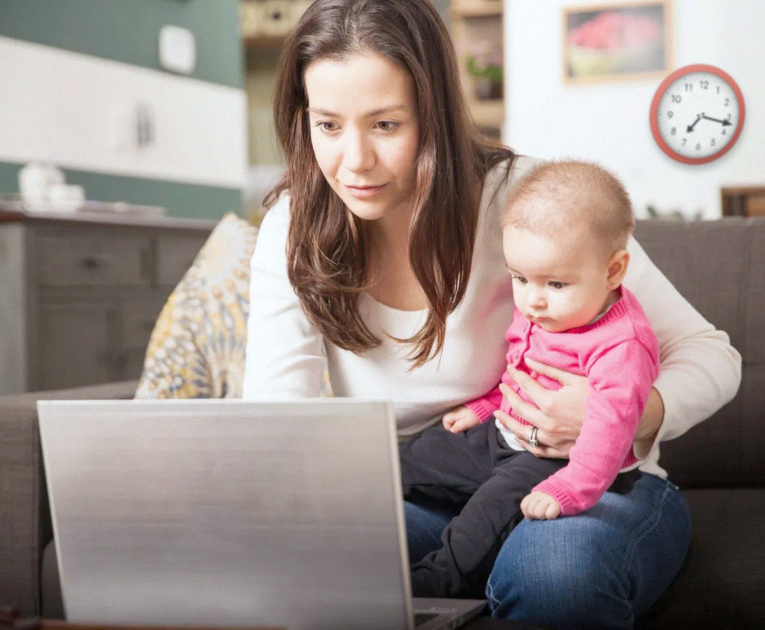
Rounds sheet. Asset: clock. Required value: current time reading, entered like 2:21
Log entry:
7:17
